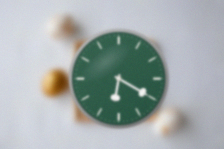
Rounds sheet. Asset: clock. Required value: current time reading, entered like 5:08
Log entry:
6:20
